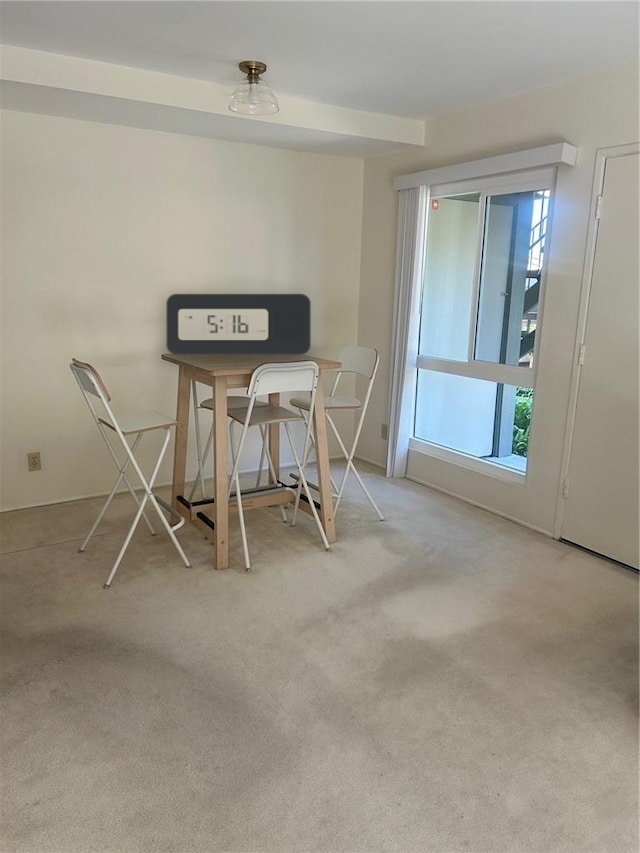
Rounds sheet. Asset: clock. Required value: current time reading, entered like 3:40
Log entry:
5:16
